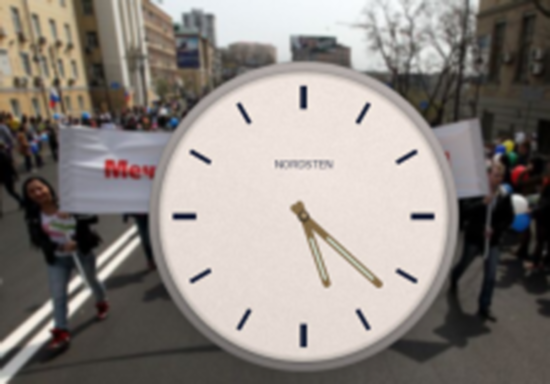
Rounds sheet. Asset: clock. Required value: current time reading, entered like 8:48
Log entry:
5:22
